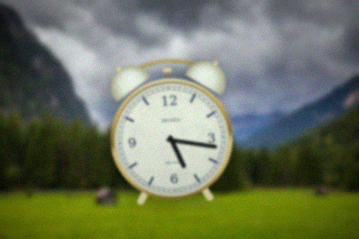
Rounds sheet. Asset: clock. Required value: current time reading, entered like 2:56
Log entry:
5:17
